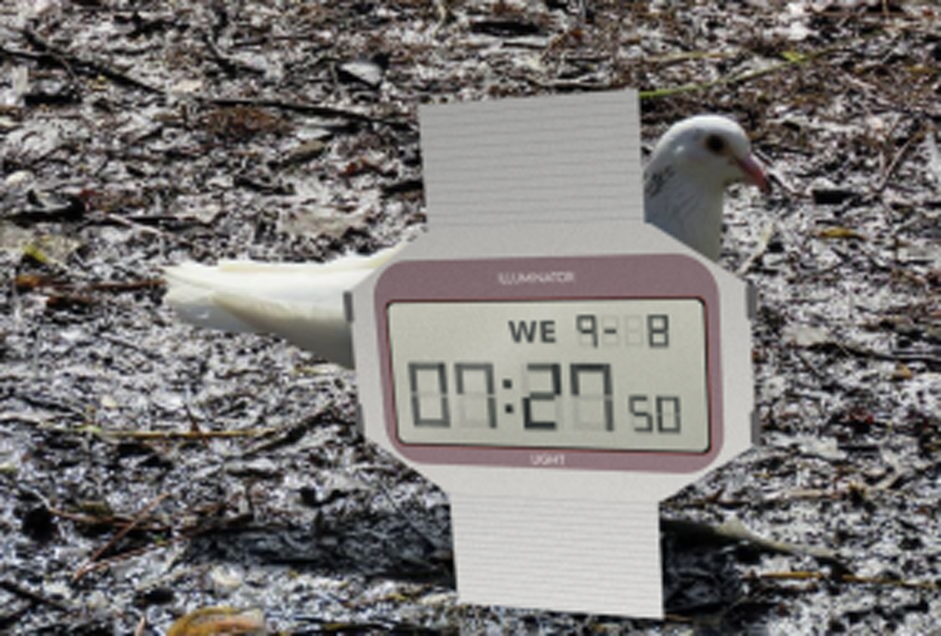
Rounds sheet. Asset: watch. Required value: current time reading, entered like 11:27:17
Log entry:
7:27:50
